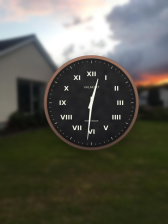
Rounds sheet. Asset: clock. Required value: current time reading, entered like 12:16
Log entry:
12:31
